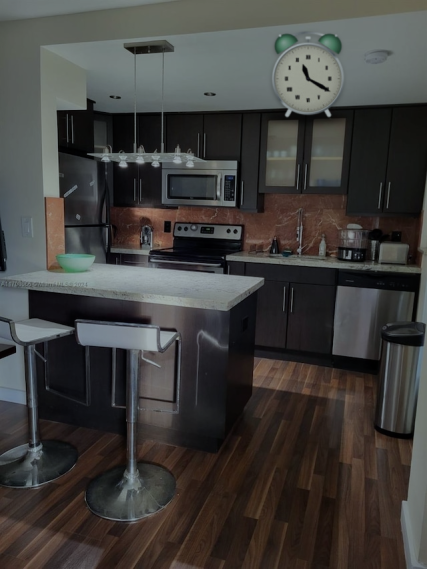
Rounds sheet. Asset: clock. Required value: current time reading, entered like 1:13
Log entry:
11:20
